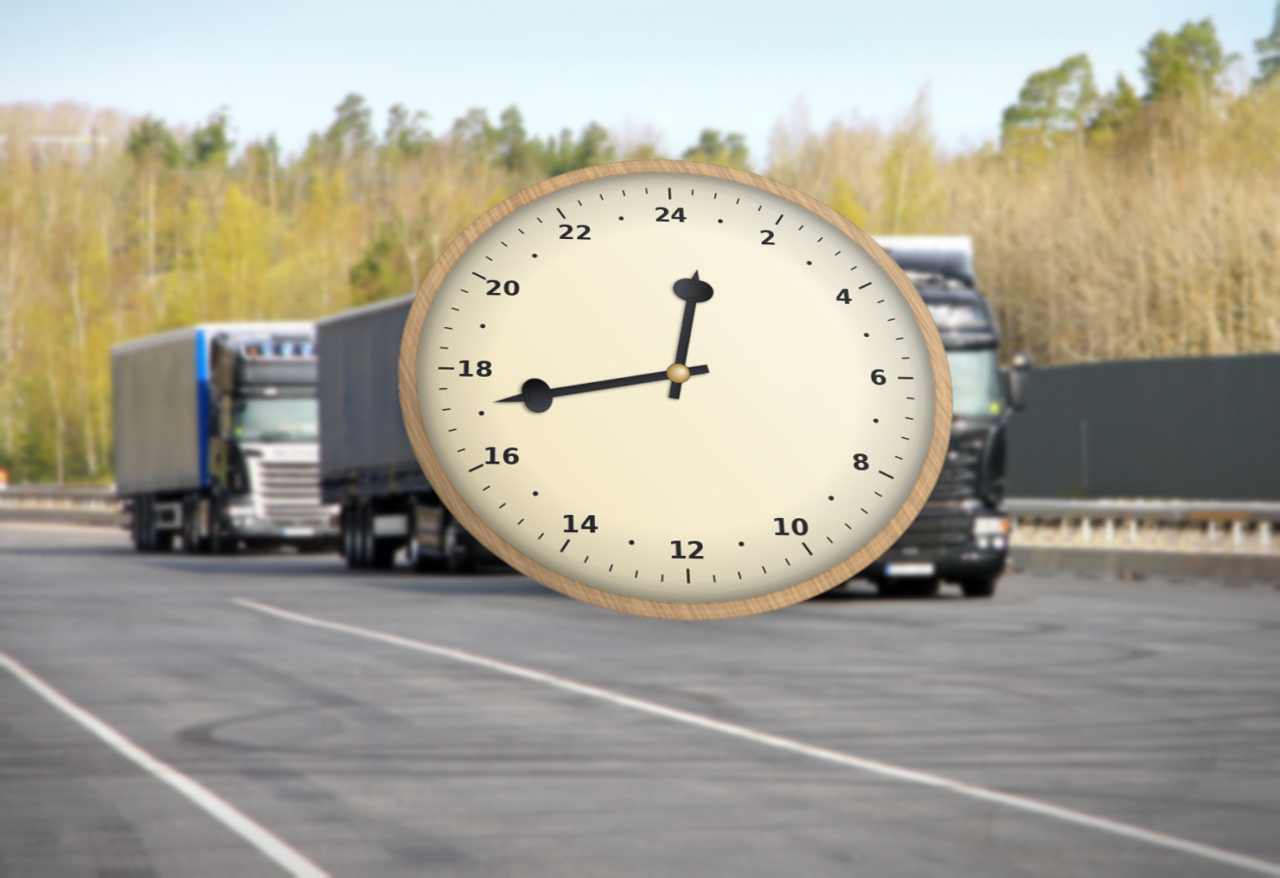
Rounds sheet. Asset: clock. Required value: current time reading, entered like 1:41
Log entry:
0:43
